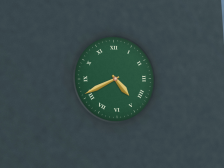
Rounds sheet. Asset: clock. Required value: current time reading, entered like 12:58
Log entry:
4:41
